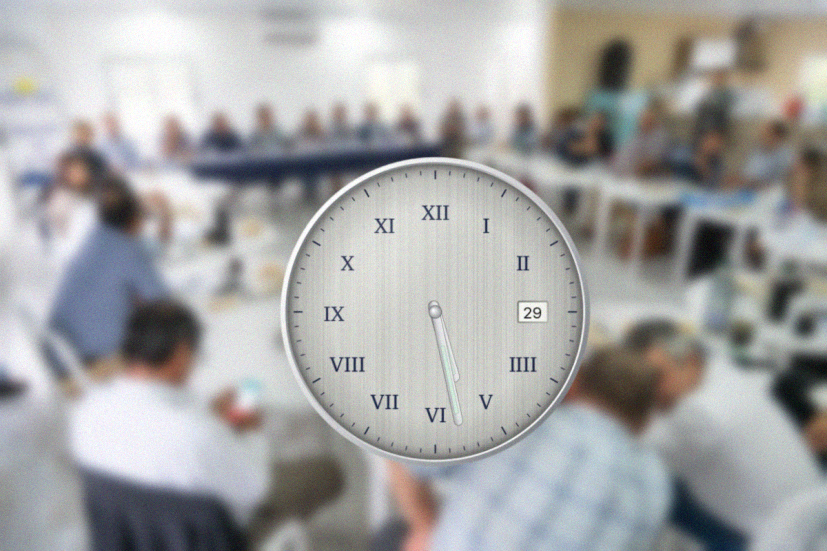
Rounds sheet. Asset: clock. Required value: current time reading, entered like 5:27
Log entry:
5:28
